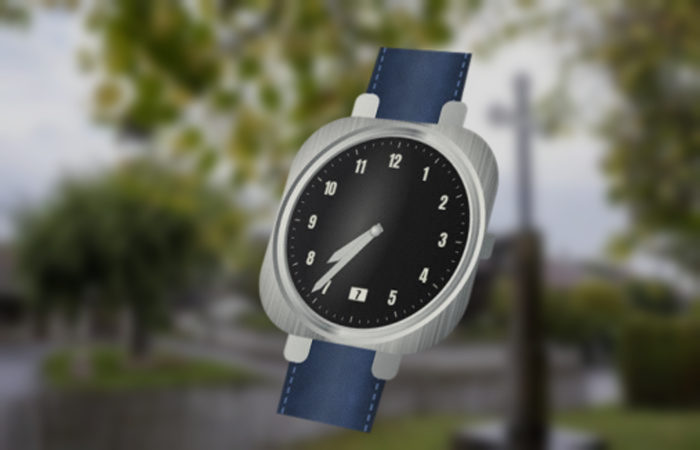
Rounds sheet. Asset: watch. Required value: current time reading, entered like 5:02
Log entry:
7:36
